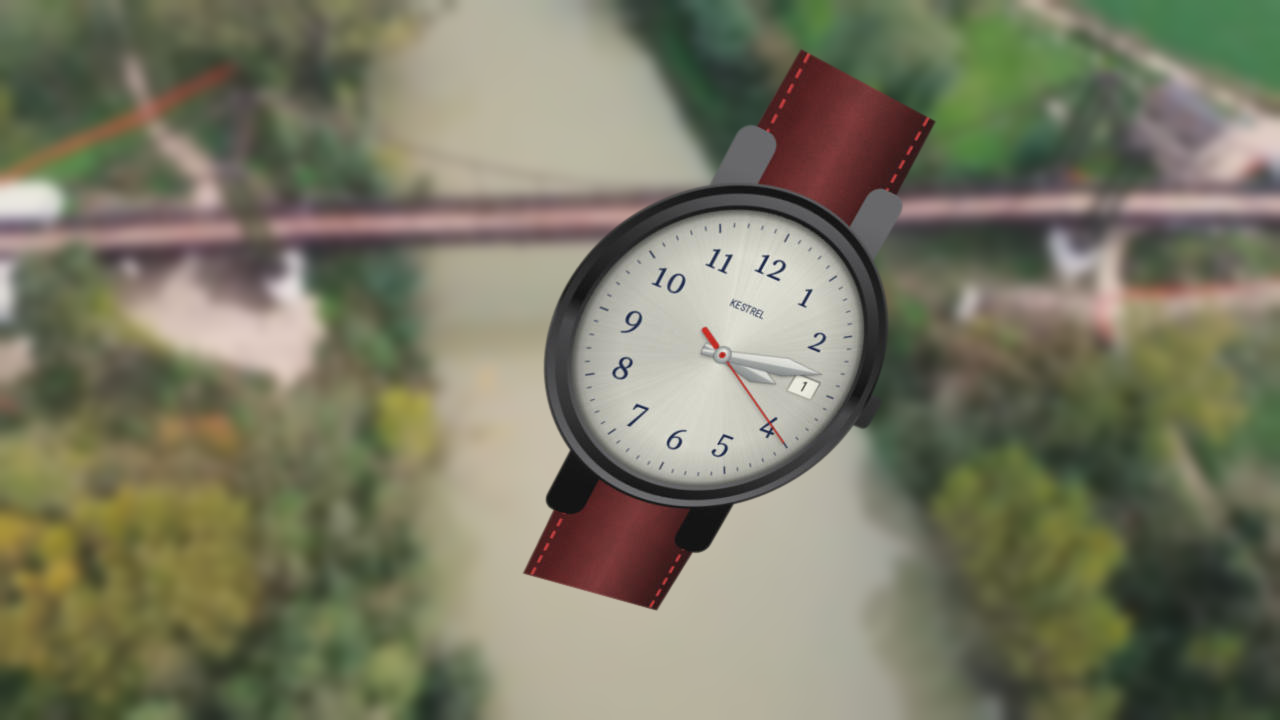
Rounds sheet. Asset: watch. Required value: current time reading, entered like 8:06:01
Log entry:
3:13:20
